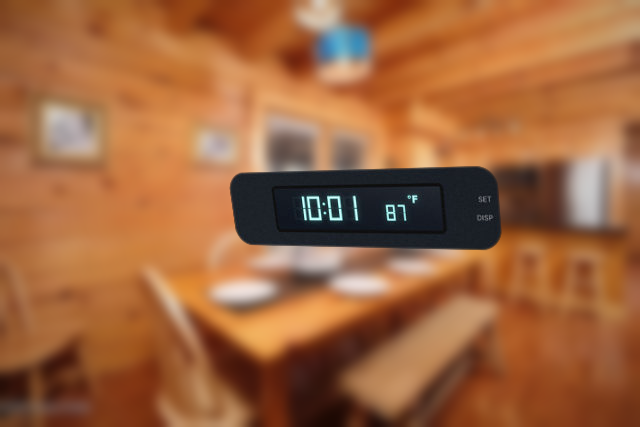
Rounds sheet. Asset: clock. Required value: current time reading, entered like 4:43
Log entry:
10:01
